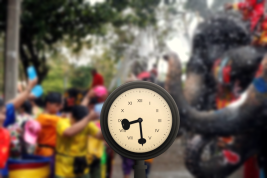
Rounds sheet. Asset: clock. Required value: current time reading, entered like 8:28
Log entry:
8:29
